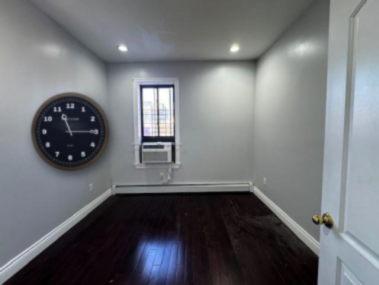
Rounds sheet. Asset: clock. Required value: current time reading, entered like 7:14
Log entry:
11:15
